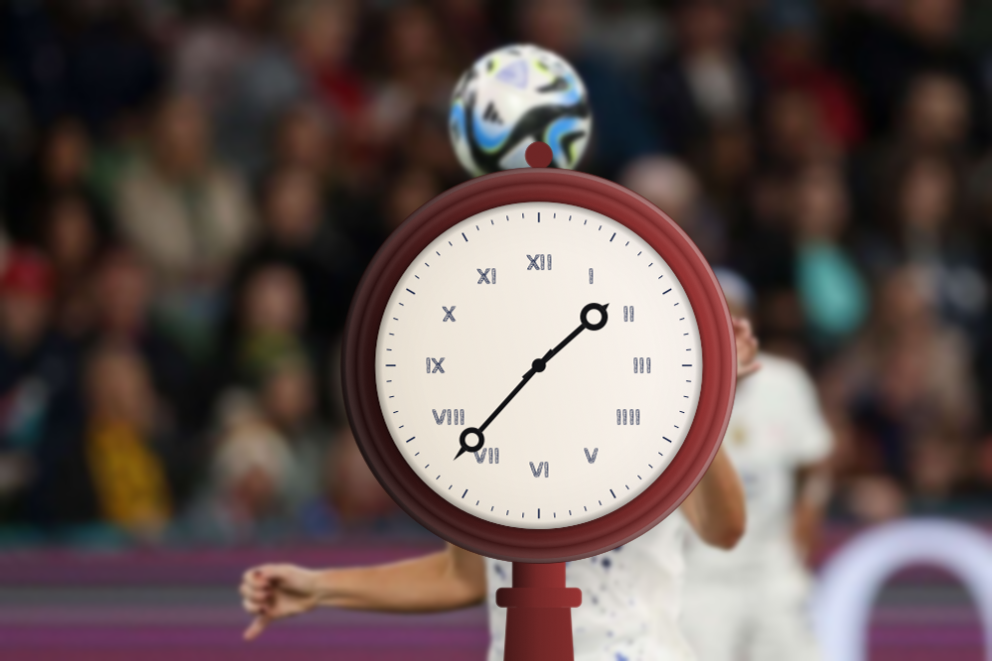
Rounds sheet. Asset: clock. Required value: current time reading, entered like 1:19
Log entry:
1:37
